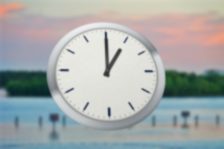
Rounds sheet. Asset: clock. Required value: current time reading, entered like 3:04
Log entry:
1:00
